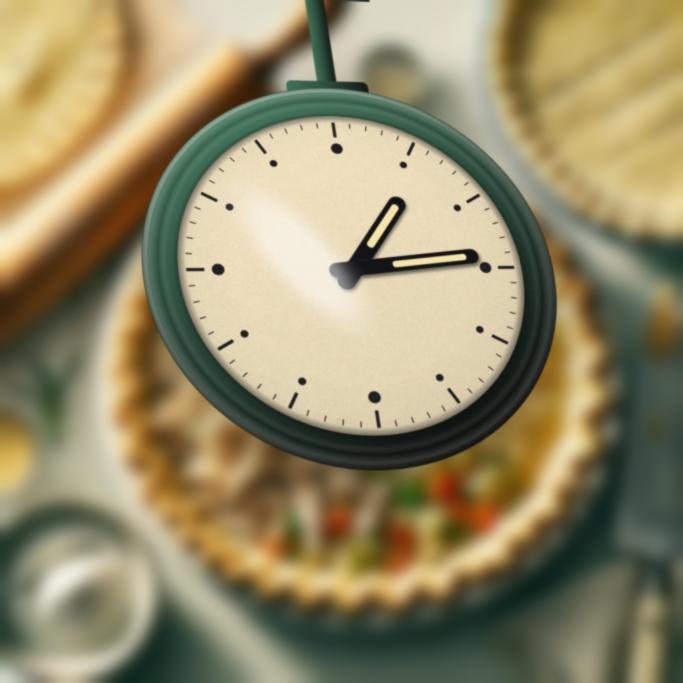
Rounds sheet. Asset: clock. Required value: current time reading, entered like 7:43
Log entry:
1:14
